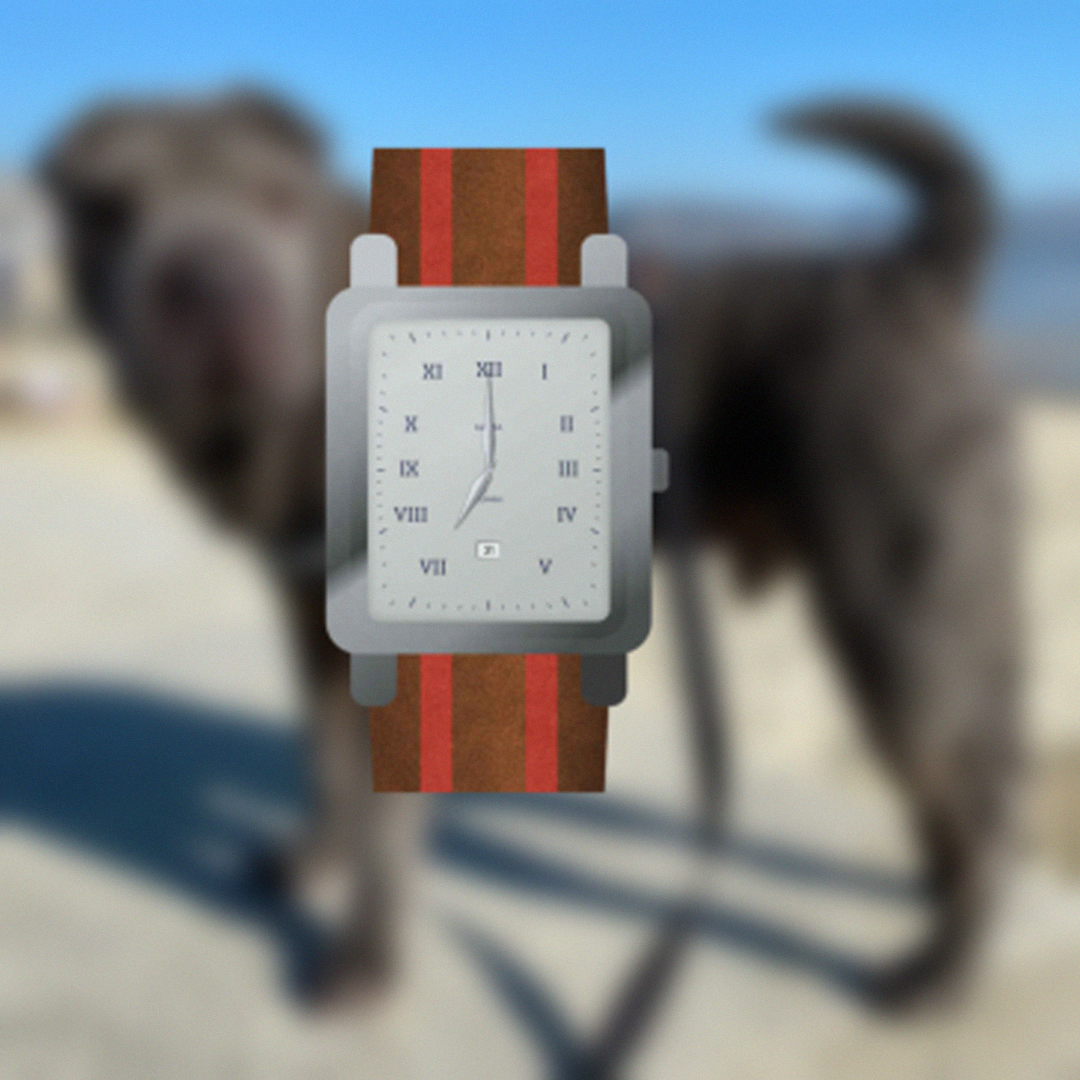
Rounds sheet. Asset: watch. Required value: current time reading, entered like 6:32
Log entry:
7:00
